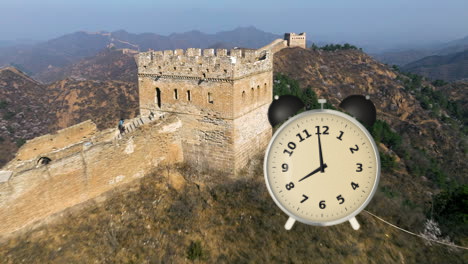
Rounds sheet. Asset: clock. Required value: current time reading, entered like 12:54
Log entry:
7:59
